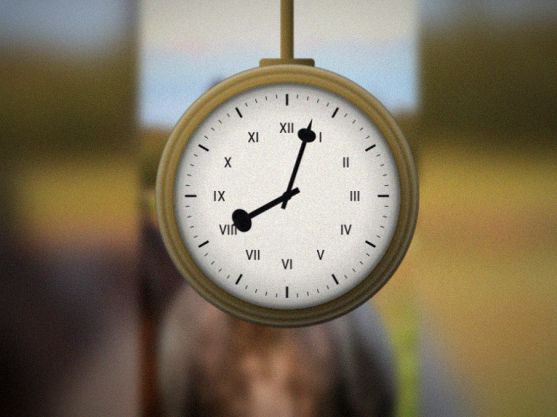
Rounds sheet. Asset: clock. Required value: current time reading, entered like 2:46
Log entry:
8:03
